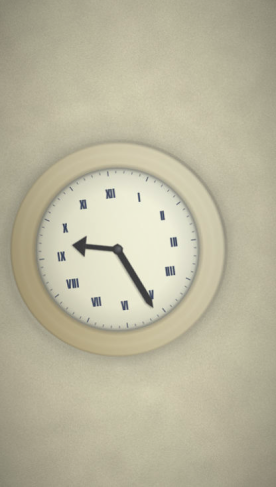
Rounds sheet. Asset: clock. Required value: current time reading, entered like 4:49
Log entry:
9:26
